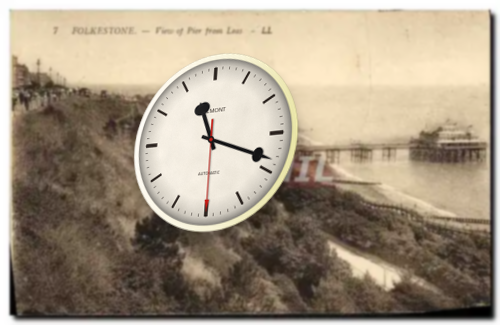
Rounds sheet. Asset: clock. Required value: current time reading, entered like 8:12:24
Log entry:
11:18:30
